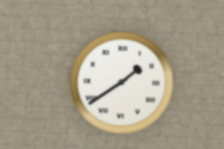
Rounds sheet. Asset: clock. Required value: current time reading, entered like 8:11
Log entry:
1:39
